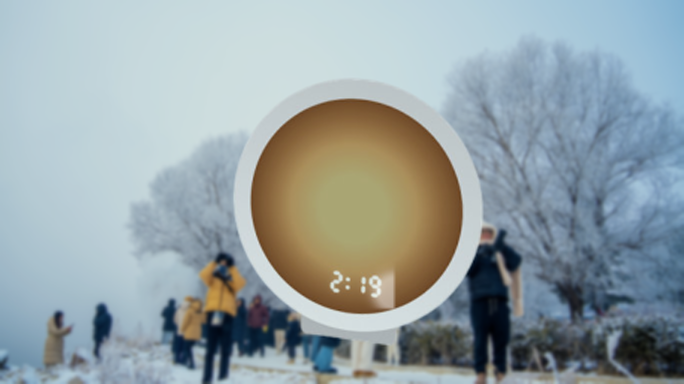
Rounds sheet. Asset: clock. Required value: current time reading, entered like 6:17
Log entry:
2:19
